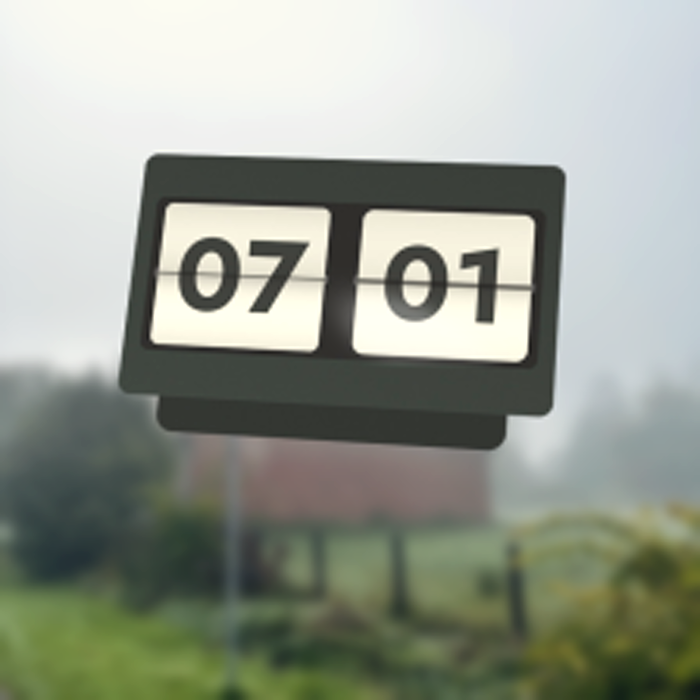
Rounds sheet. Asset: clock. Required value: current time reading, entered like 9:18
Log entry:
7:01
